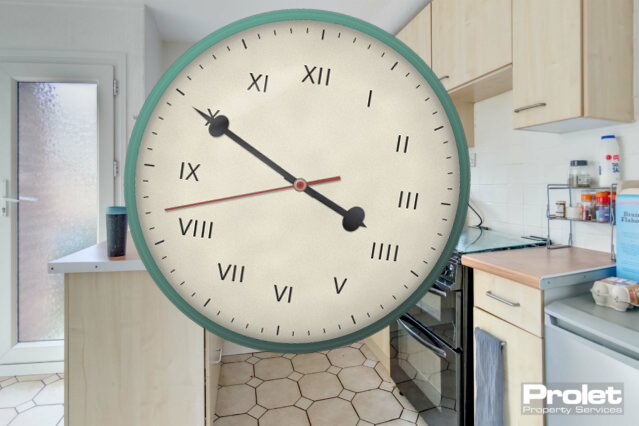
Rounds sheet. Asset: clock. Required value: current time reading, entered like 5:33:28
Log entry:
3:49:42
